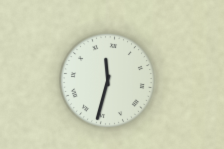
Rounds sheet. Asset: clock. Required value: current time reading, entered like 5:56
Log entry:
11:31
